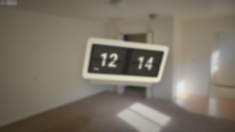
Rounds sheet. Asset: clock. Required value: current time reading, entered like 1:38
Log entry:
12:14
